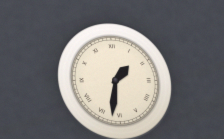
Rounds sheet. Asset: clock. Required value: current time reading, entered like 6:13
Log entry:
1:32
